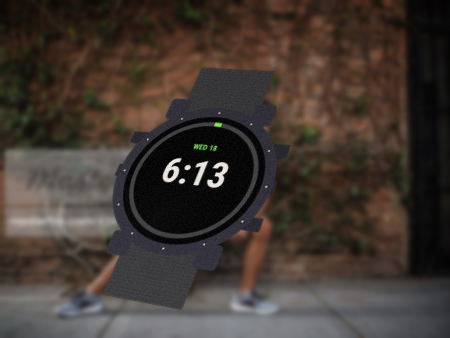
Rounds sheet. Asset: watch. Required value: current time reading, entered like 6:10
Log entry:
6:13
